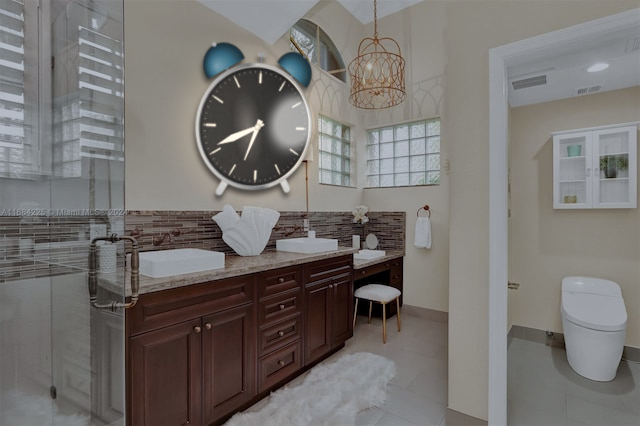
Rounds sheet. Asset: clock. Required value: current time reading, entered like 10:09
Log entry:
6:41
